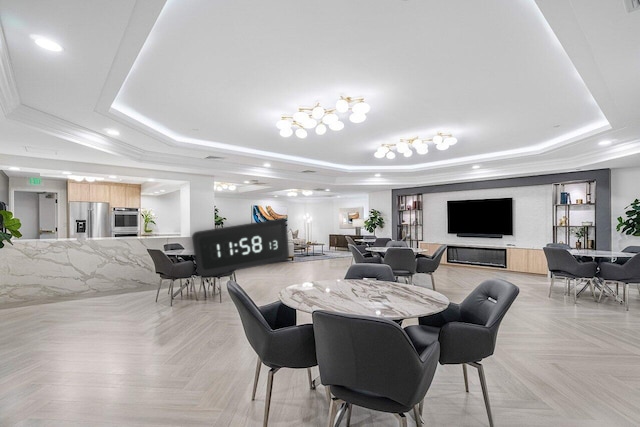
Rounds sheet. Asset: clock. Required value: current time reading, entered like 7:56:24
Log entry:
11:58:13
